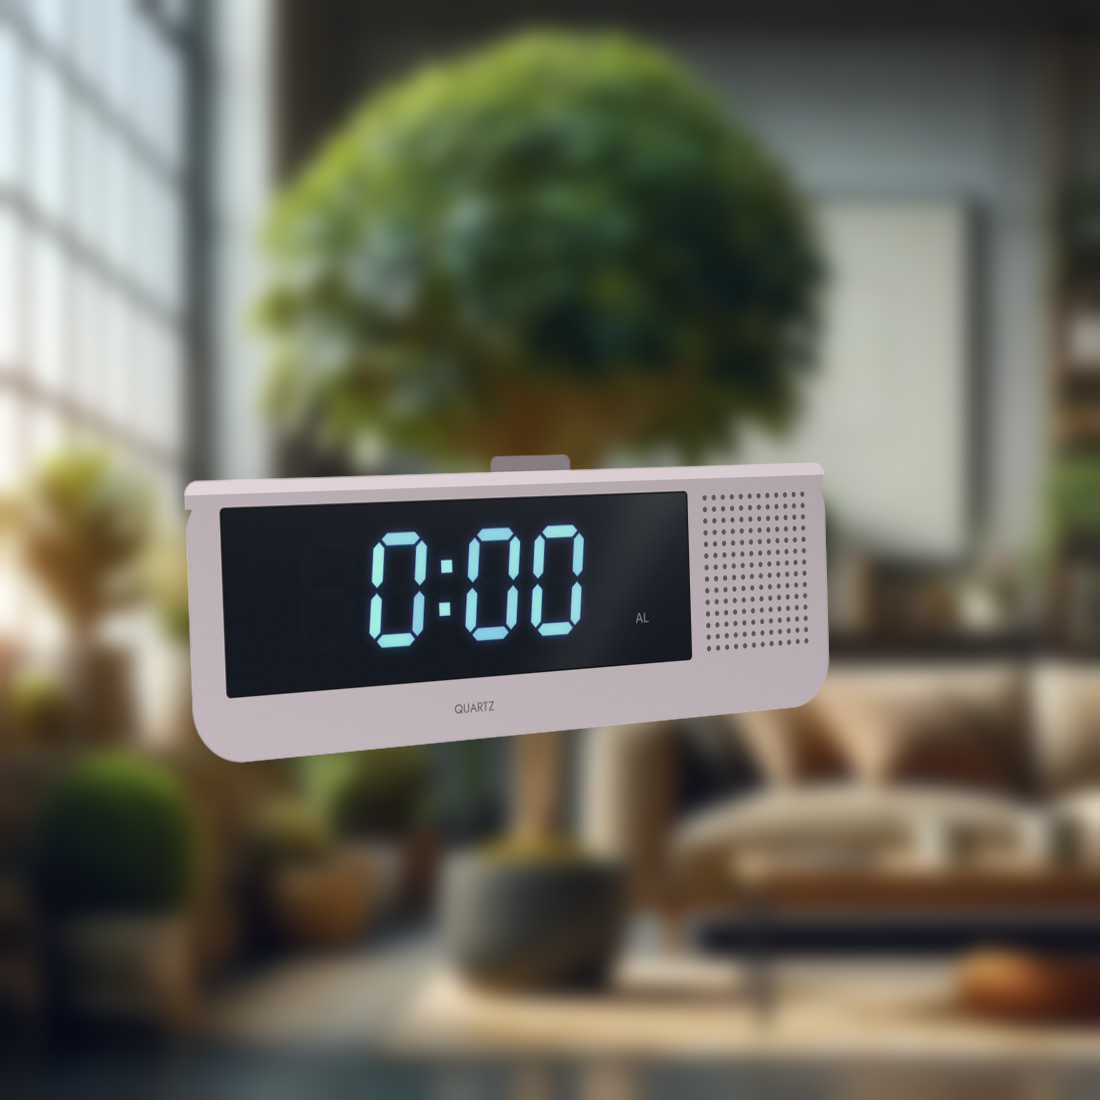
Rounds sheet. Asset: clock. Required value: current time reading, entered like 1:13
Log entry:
0:00
